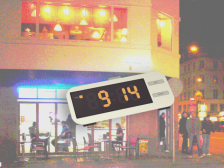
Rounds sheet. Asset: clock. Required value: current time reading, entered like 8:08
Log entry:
9:14
